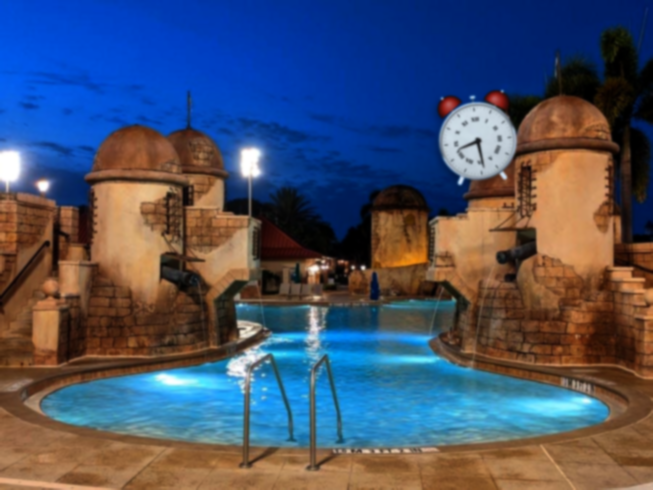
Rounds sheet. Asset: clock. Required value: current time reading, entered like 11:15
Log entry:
8:29
